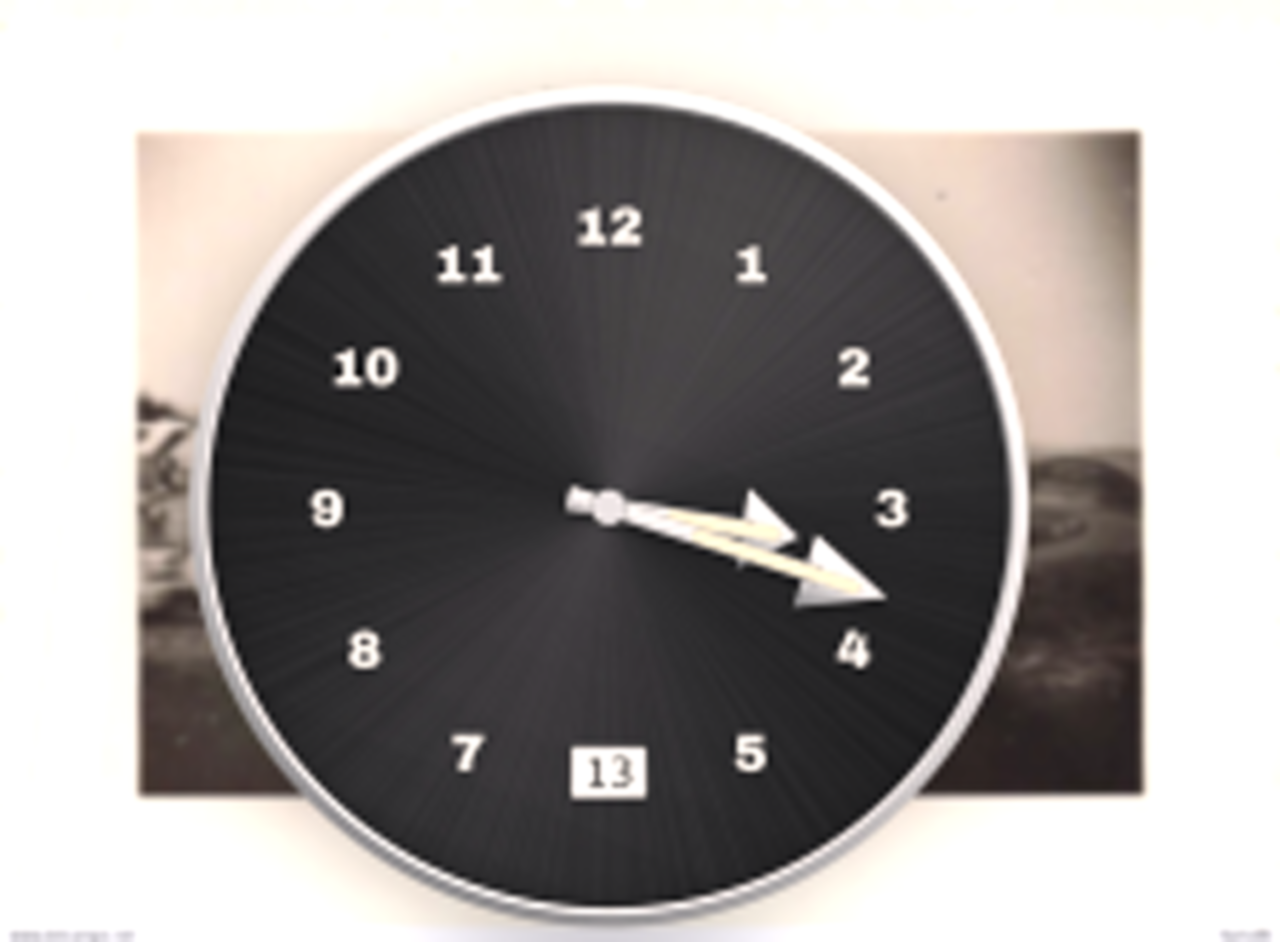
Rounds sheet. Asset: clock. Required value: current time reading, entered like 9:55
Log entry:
3:18
